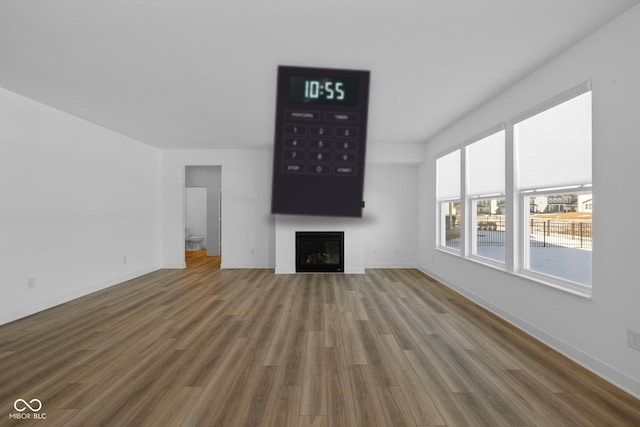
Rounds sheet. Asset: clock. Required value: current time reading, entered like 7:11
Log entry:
10:55
